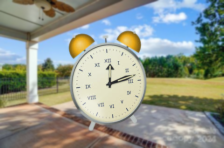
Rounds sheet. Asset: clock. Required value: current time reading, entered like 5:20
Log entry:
12:13
